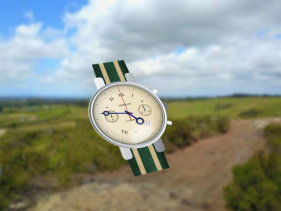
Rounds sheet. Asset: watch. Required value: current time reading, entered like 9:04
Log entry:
4:47
